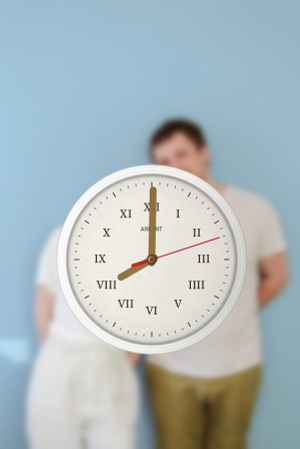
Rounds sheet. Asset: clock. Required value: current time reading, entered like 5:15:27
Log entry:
8:00:12
